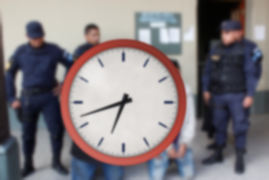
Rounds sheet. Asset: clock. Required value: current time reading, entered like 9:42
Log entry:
6:42
